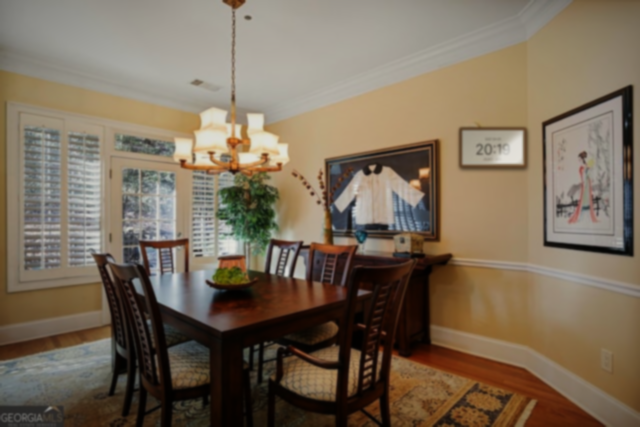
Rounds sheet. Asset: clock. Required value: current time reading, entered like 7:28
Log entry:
20:19
